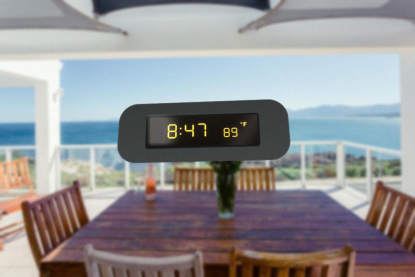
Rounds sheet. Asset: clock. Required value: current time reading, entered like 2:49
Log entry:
8:47
